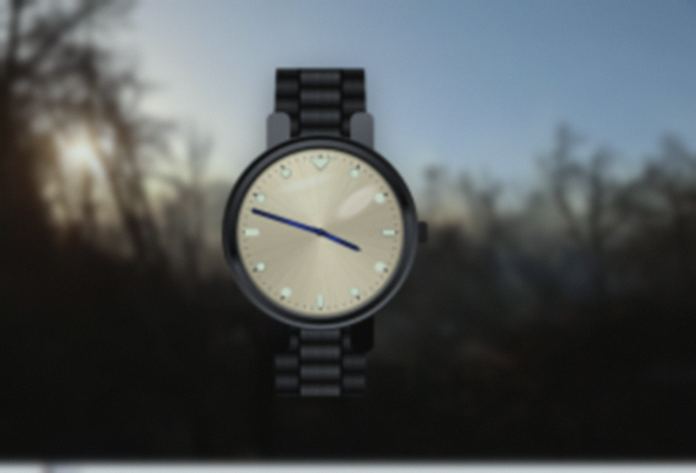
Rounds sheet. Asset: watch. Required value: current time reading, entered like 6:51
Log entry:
3:48
